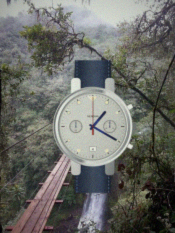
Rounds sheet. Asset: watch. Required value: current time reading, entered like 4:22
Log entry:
1:20
